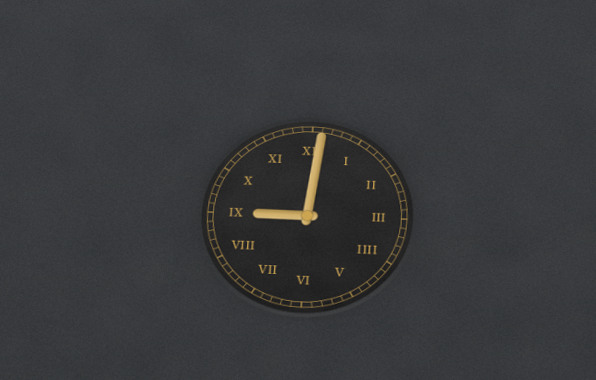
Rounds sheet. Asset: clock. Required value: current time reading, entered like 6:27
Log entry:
9:01
